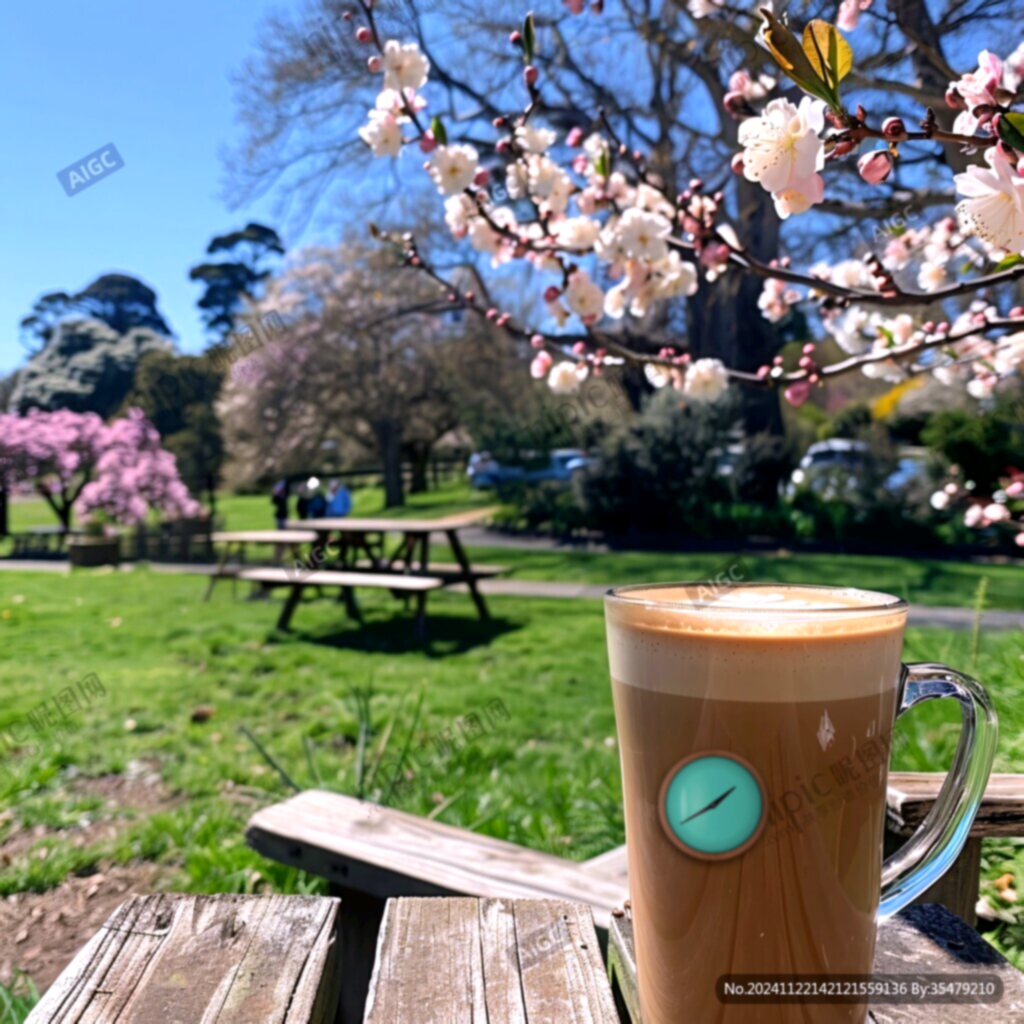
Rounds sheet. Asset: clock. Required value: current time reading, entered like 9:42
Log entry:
1:40
